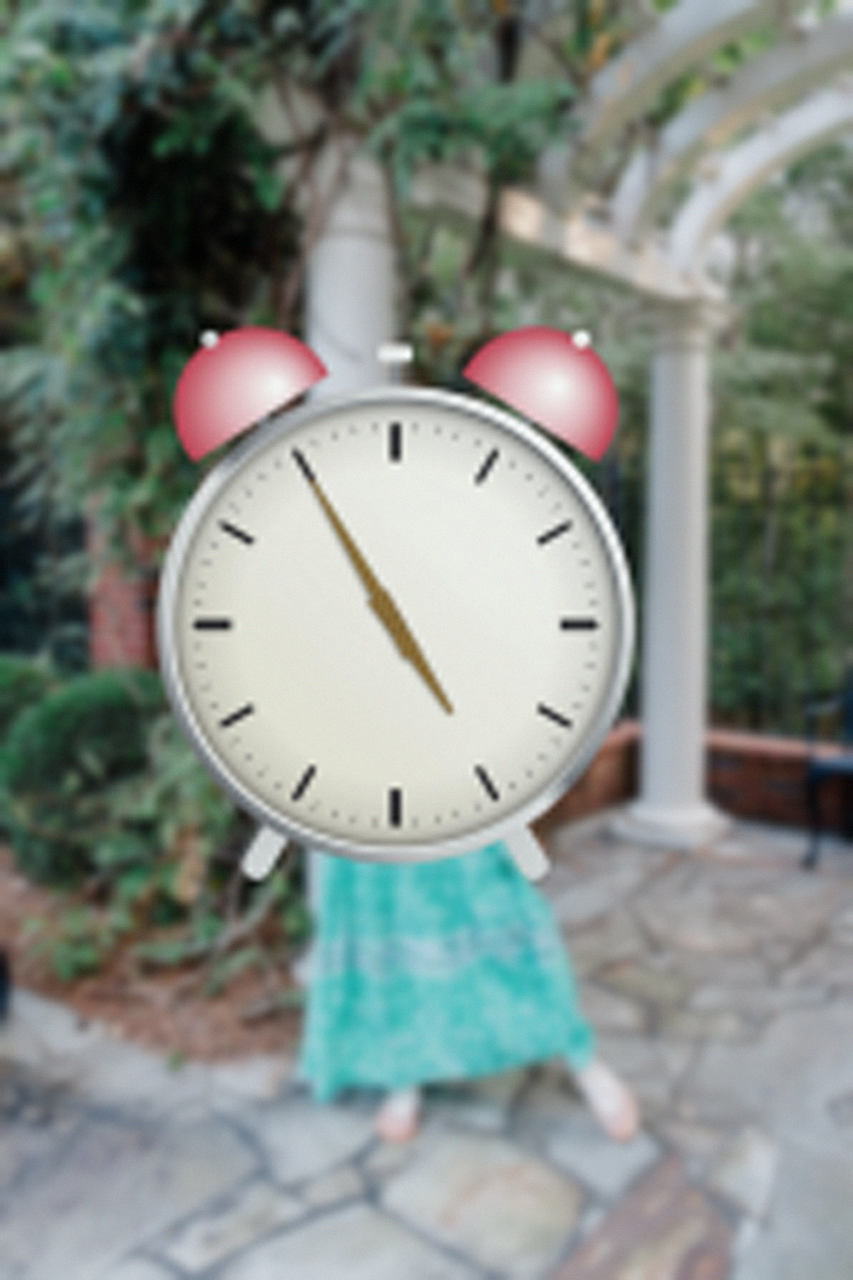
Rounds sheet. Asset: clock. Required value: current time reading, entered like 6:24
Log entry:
4:55
